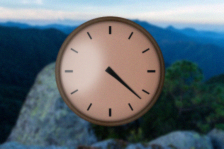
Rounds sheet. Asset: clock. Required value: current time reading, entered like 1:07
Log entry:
4:22
